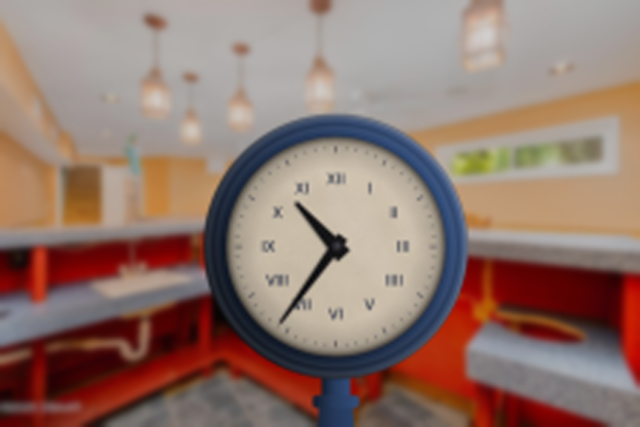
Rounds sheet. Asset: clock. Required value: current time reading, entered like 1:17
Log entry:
10:36
